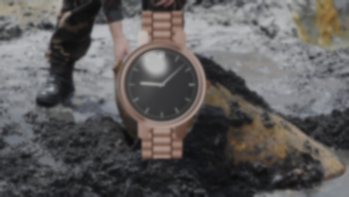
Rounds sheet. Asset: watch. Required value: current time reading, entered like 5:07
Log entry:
9:08
